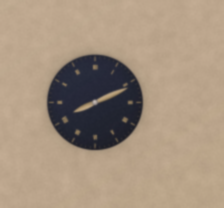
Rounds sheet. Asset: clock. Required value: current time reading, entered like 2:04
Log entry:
8:11
